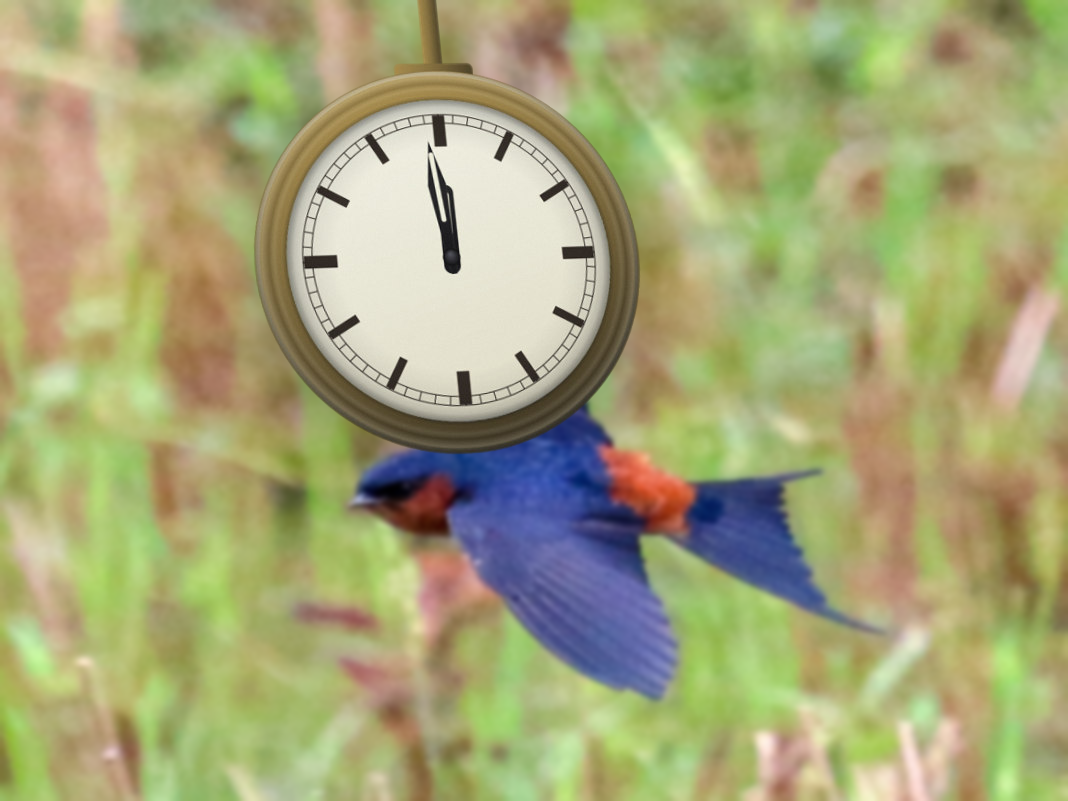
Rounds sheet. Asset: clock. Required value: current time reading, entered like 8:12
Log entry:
11:59
